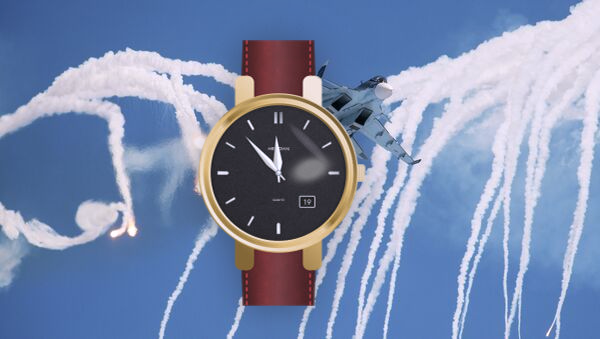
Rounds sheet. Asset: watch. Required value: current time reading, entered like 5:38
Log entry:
11:53
